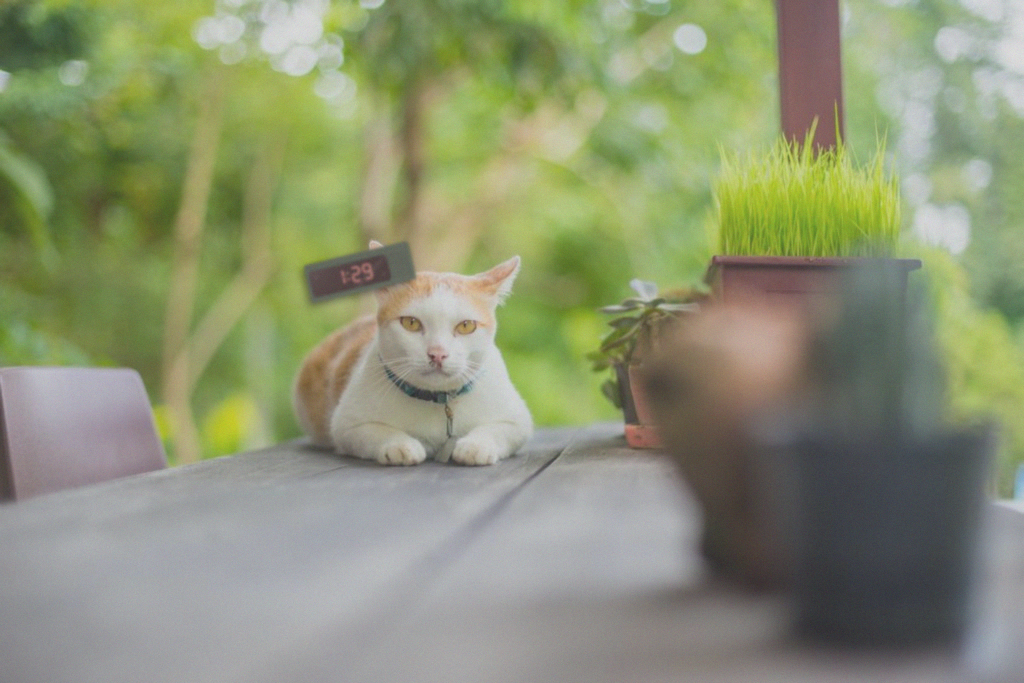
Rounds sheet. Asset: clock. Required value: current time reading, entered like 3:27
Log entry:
1:29
